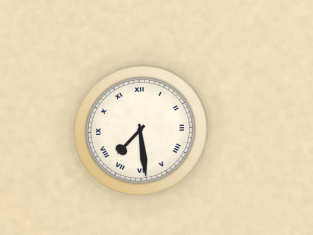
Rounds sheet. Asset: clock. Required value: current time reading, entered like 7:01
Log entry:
7:29
